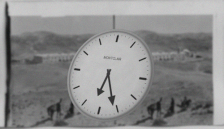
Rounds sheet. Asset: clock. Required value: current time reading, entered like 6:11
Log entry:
6:26
